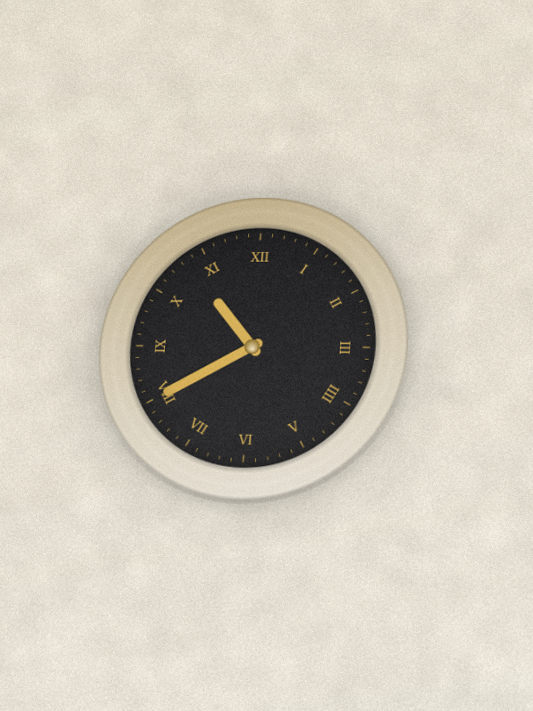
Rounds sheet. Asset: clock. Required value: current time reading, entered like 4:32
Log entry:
10:40
